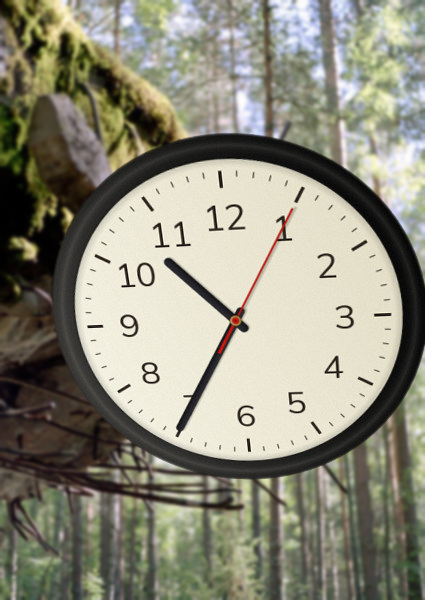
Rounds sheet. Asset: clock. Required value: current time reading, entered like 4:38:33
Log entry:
10:35:05
